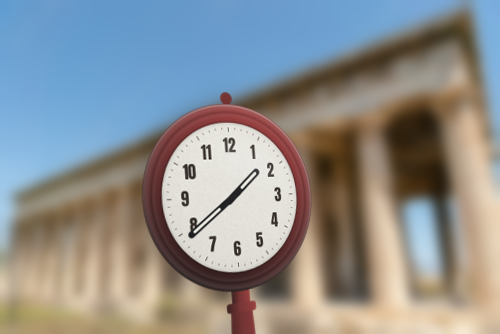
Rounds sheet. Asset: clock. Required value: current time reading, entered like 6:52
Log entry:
1:39
